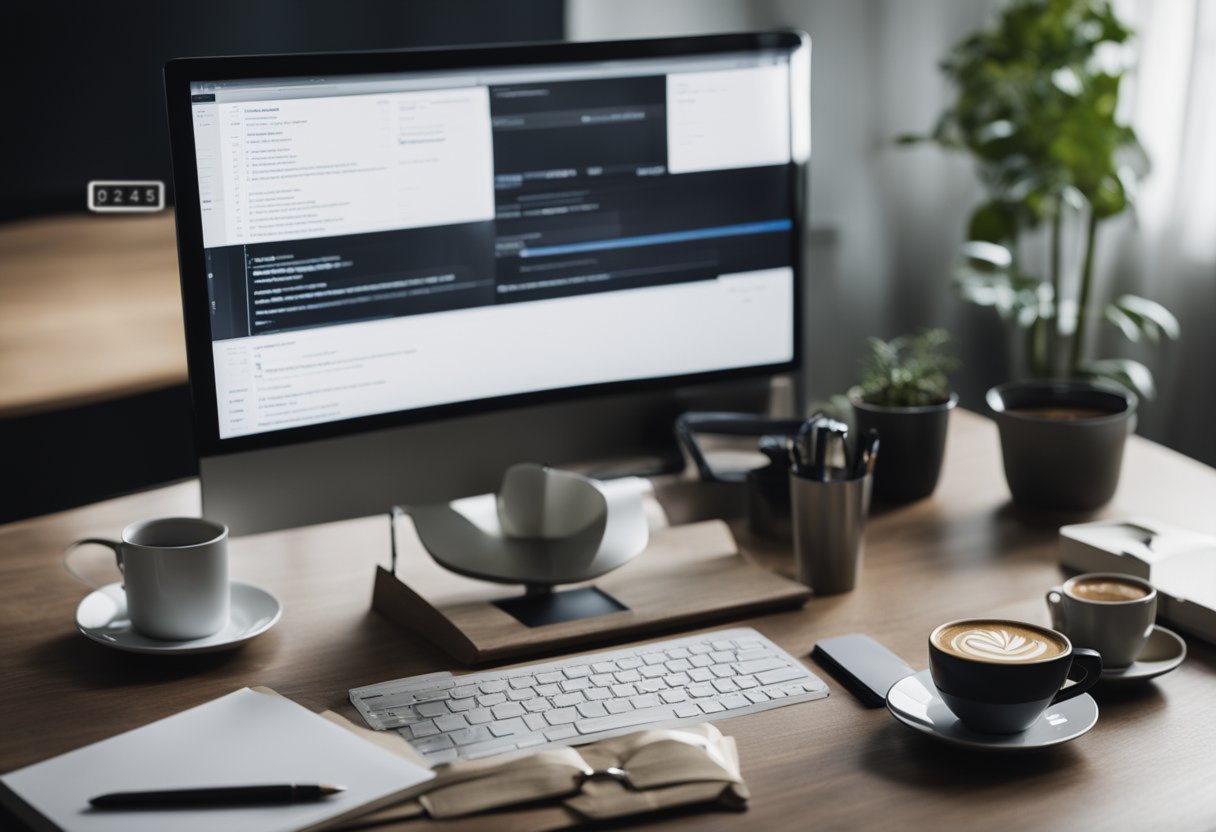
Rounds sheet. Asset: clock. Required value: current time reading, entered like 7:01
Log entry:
2:45
